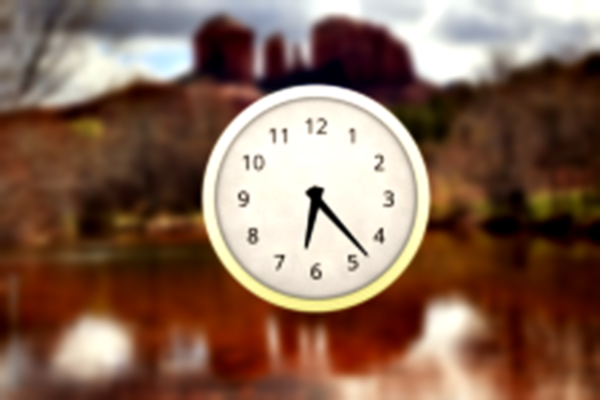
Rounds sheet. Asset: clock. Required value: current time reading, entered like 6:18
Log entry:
6:23
